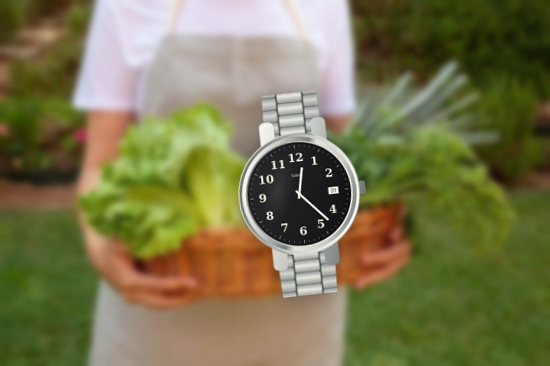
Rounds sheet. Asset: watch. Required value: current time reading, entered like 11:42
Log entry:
12:23
